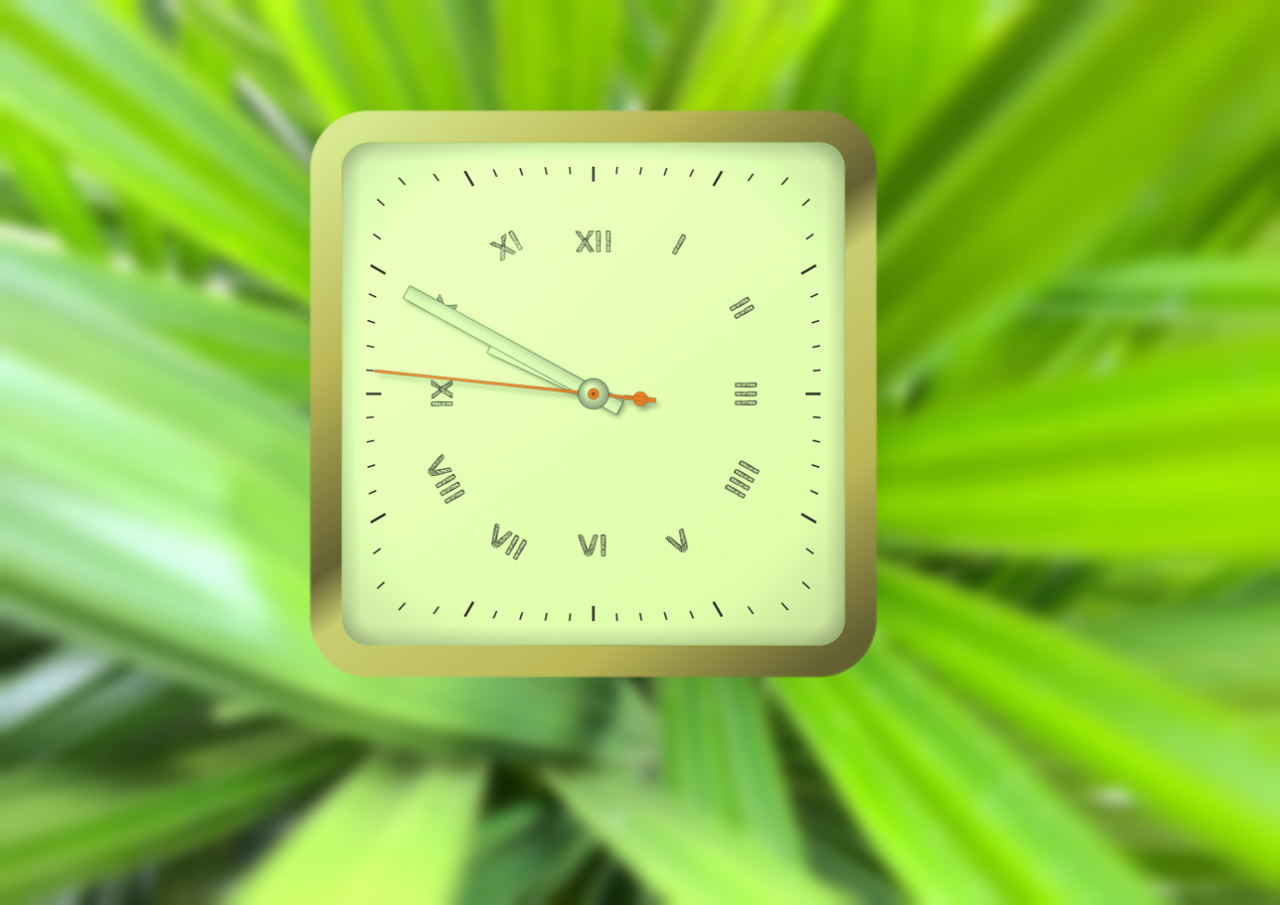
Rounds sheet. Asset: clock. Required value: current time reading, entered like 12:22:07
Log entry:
9:49:46
